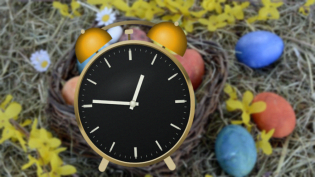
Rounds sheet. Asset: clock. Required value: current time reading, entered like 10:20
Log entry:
12:46
